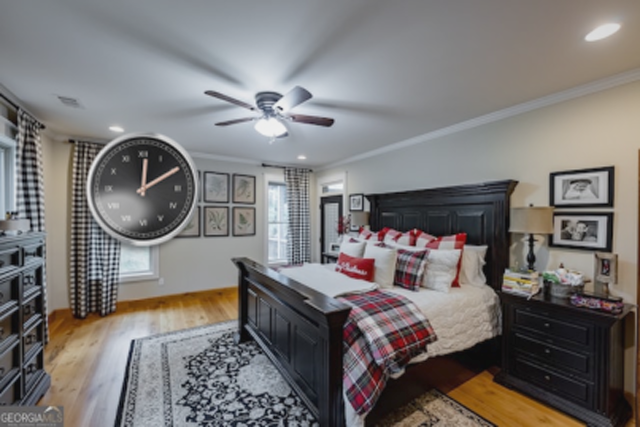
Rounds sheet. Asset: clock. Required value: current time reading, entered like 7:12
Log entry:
12:10
